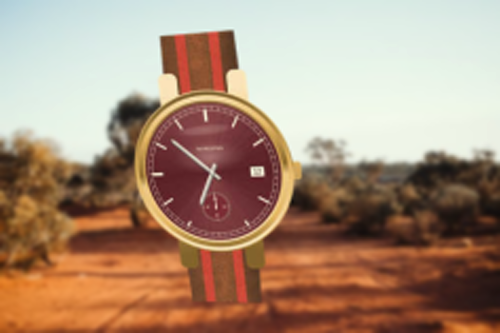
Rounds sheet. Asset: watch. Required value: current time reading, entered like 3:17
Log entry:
6:52
